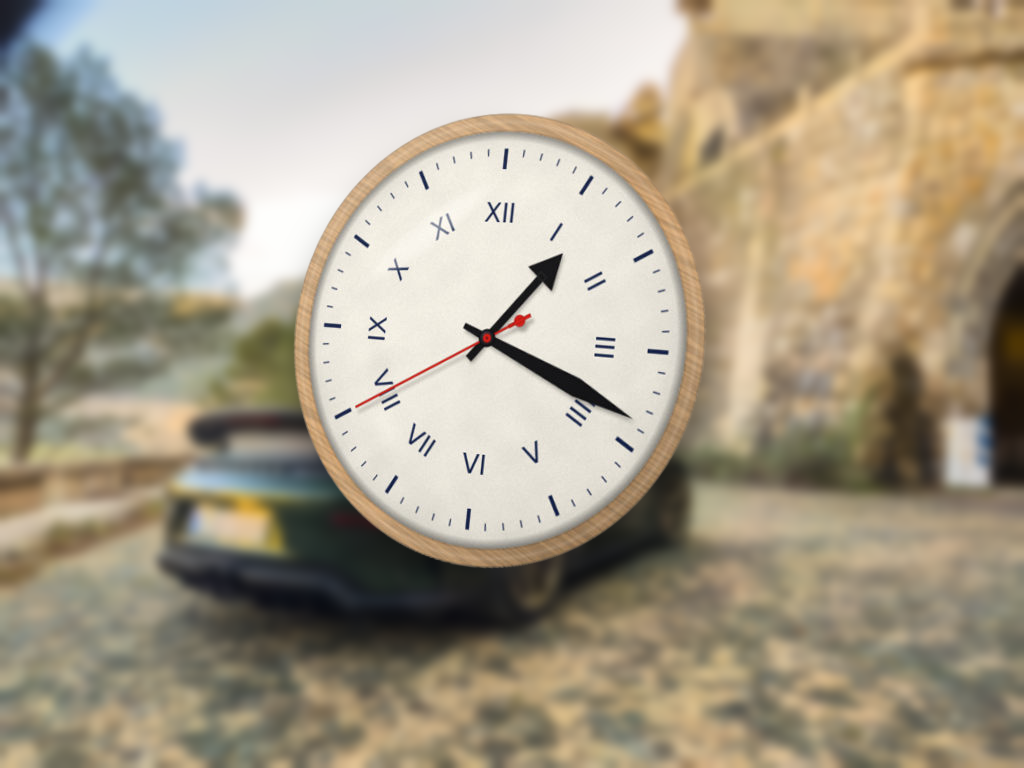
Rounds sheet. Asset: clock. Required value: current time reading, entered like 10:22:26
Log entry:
1:18:40
